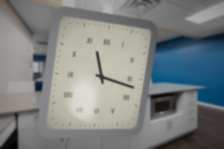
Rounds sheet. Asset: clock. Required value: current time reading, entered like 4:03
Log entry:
11:17
